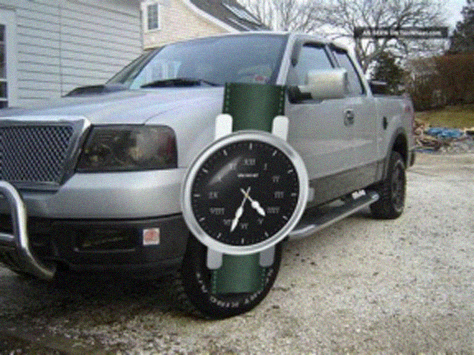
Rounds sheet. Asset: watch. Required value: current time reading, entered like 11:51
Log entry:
4:33
